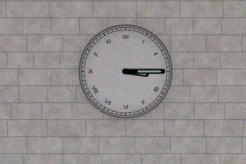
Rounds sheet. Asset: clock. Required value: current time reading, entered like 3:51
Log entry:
3:15
